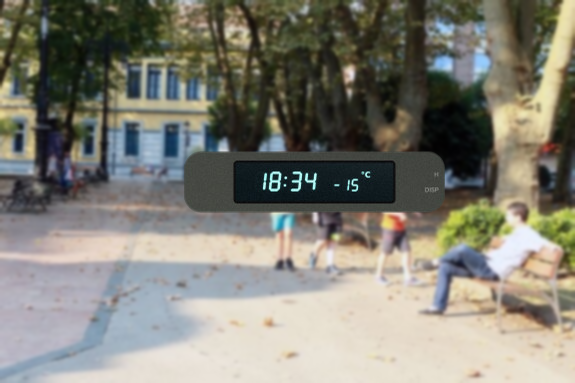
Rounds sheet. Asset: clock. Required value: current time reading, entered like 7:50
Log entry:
18:34
